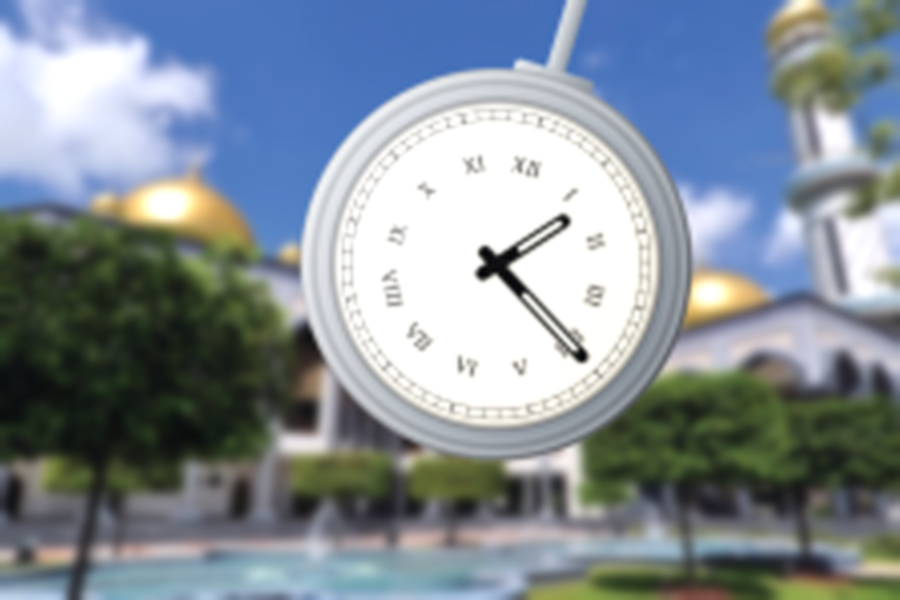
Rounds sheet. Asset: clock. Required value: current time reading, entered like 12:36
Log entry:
1:20
